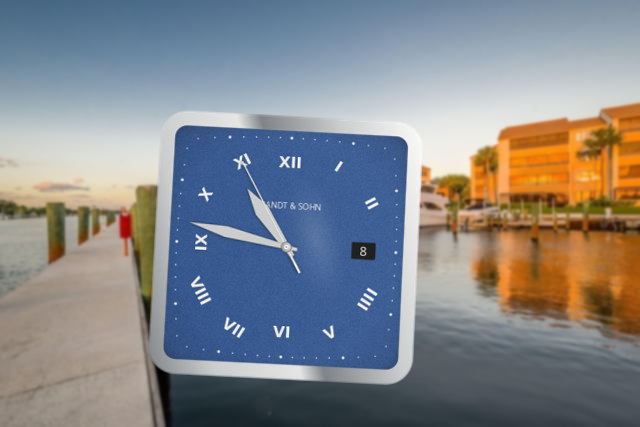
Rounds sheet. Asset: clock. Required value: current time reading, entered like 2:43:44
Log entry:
10:46:55
